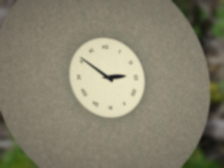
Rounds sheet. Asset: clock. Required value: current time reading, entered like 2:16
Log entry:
2:51
